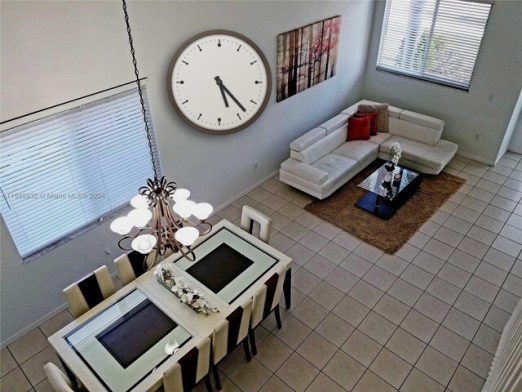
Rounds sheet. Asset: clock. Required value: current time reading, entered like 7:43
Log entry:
5:23
